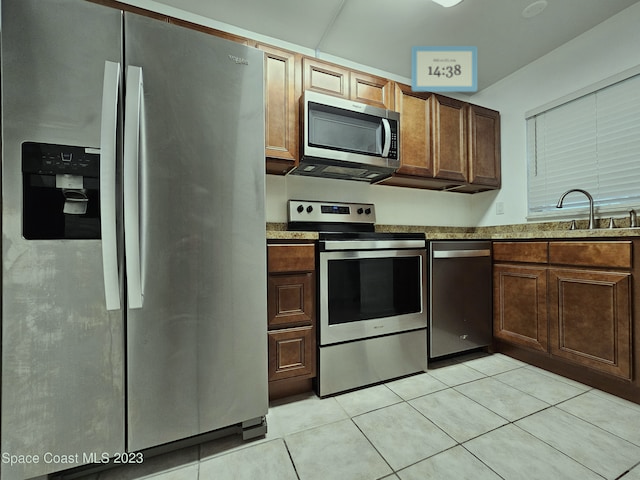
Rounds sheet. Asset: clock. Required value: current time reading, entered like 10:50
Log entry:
14:38
